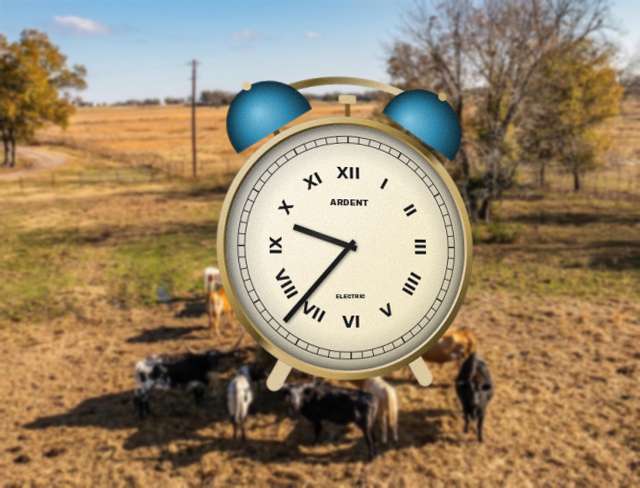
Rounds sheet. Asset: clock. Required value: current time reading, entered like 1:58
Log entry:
9:37
